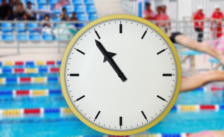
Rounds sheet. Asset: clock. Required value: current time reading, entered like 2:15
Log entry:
10:54
